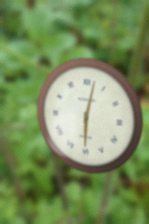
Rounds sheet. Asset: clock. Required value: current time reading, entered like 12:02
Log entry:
6:02
